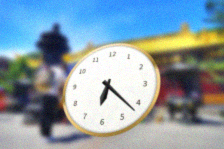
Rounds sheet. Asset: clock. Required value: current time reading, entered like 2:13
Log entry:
6:22
